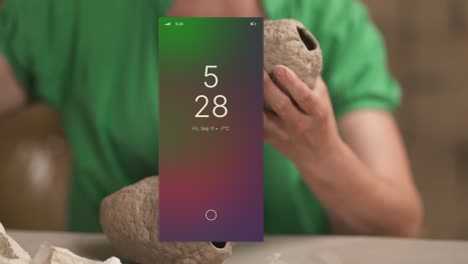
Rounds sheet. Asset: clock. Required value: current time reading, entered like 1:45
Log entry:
5:28
